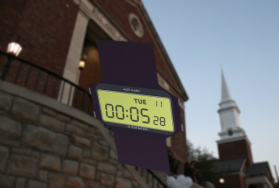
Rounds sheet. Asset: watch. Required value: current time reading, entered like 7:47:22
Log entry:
0:05:28
